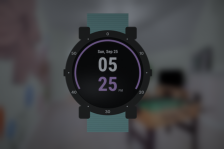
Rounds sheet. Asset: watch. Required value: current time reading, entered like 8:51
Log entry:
5:25
